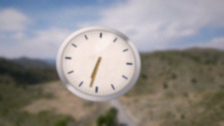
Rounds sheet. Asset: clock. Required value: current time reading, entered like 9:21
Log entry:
6:32
